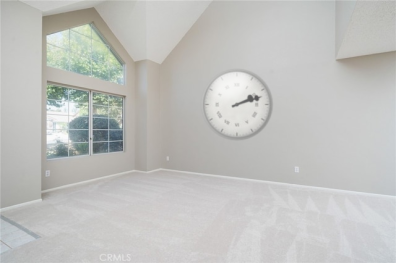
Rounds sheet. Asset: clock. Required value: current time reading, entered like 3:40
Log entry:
2:12
